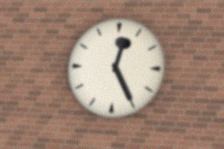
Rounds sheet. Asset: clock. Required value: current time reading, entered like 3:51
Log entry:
12:25
